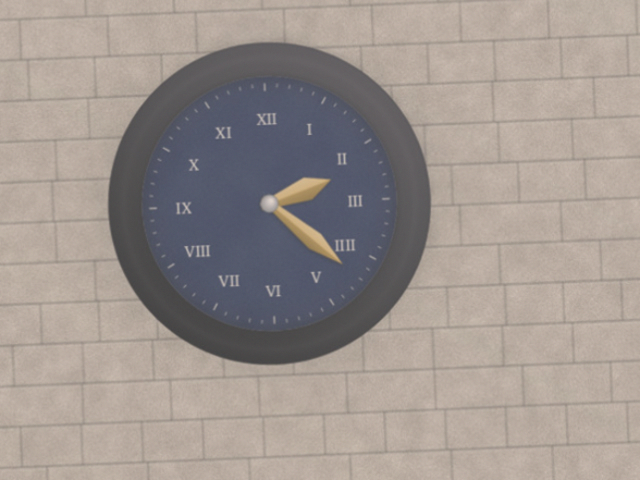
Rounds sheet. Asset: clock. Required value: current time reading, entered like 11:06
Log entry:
2:22
